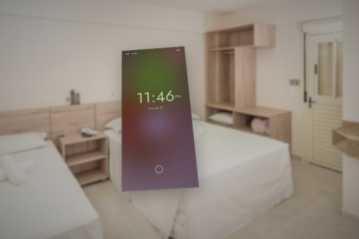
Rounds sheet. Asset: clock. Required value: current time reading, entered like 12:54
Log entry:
11:46
